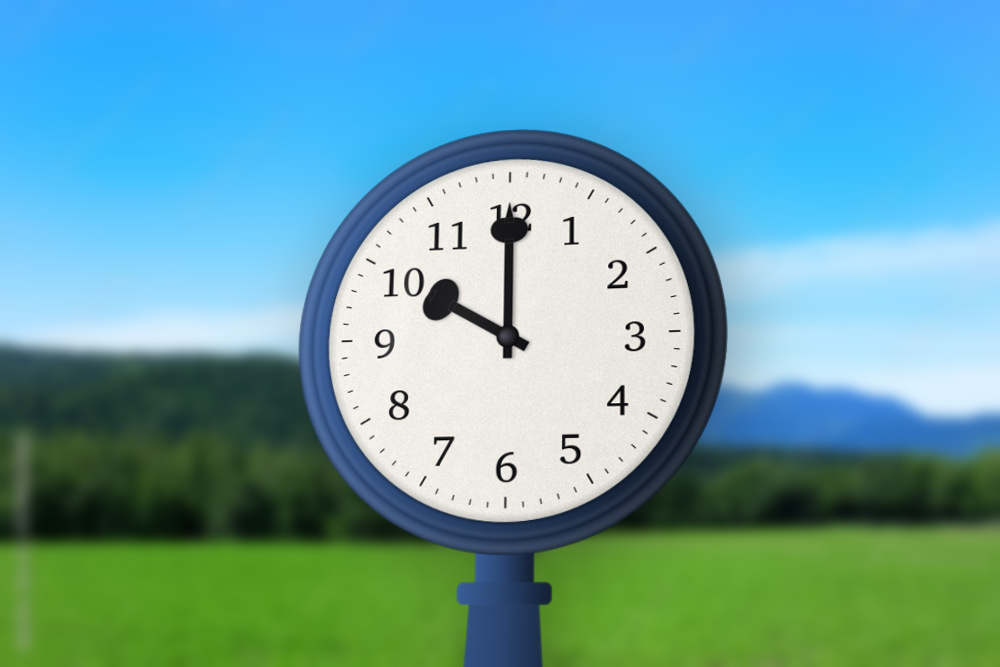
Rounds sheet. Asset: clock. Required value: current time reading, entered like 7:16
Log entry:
10:00
